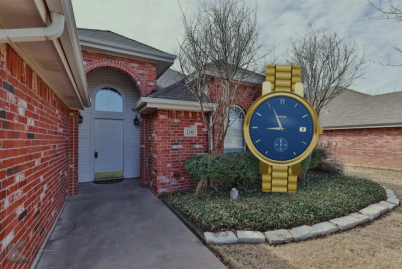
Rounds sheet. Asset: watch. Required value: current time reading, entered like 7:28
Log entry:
8:56
